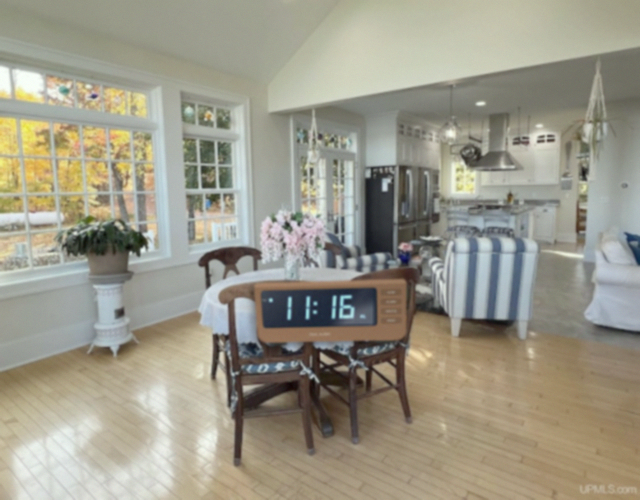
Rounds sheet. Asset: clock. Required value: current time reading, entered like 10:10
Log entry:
11:16
